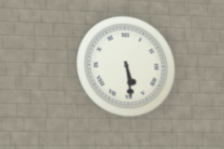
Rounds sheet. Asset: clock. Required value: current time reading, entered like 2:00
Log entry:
5:29
